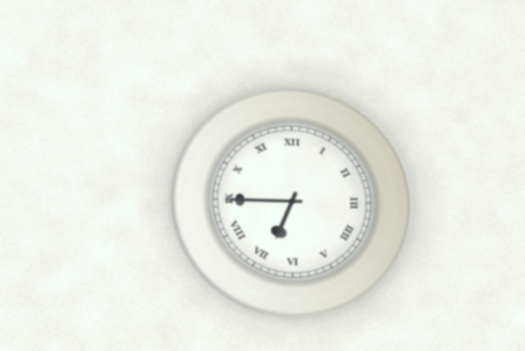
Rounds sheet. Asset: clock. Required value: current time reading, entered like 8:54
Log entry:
6:45
